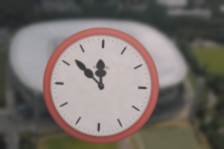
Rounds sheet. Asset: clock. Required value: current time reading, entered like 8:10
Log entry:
11:52
